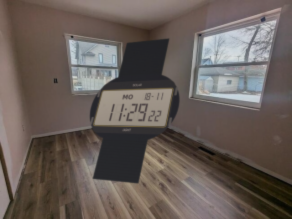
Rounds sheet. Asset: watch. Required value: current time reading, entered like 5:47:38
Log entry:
11:29:22
